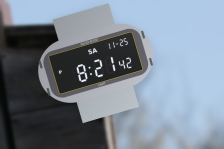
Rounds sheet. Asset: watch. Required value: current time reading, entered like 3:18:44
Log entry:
8:21:42
